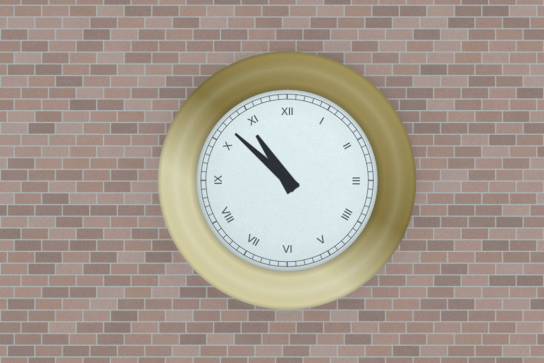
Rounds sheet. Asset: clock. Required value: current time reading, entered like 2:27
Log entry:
10:52
